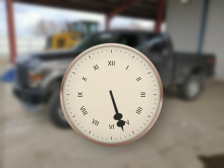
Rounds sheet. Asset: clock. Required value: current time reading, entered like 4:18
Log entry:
5:27
